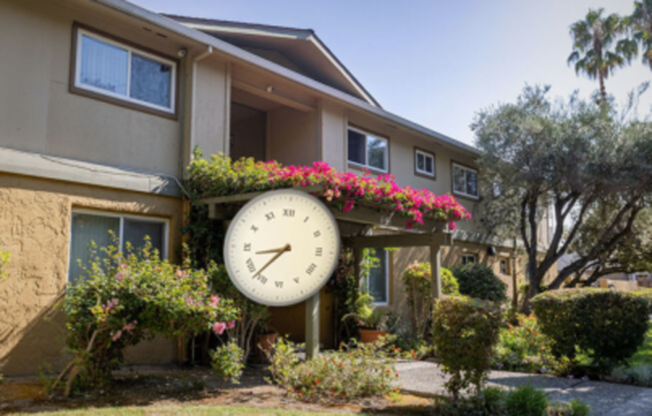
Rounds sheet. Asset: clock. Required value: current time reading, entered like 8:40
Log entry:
8:37
